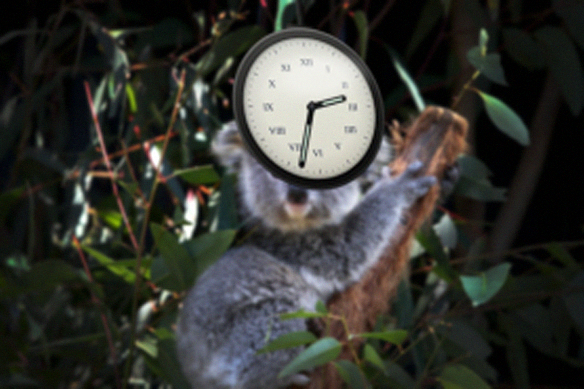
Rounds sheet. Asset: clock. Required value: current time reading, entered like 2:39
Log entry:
2:33
